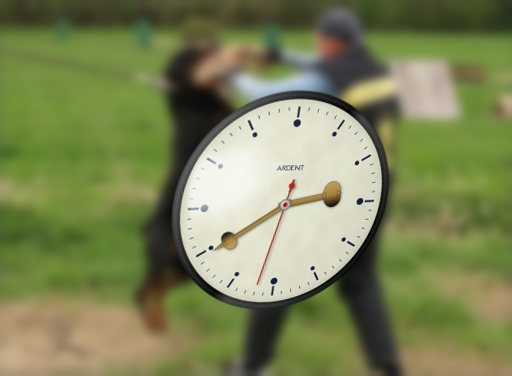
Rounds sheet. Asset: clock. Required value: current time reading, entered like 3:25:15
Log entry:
2:39:32
